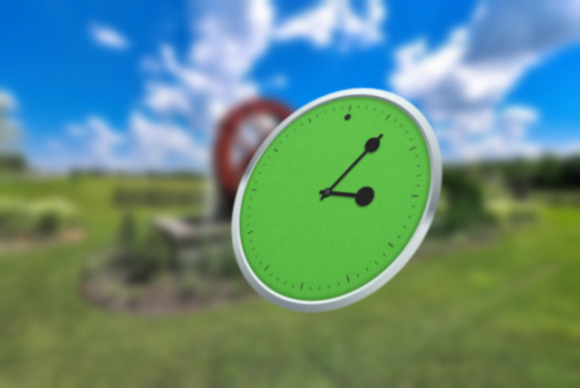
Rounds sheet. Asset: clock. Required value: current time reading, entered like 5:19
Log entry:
3:06
